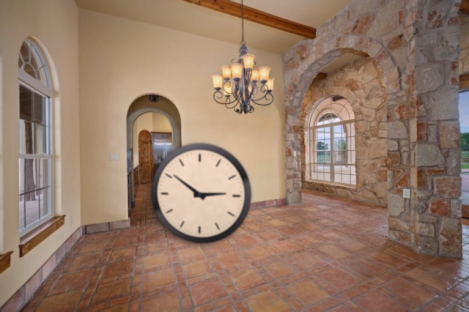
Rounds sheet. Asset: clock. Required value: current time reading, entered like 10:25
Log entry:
2:51
